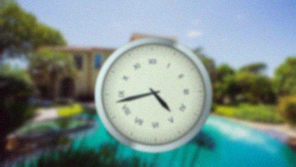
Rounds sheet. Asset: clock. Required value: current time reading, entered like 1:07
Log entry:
4:43
